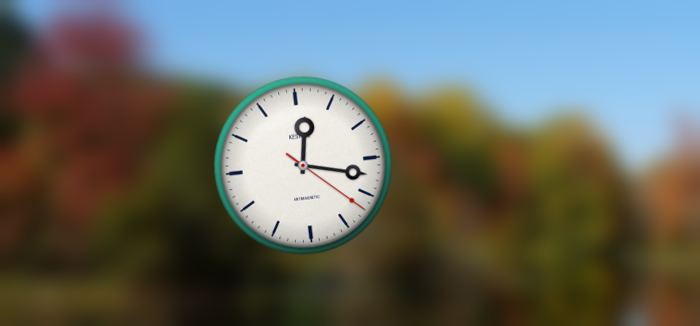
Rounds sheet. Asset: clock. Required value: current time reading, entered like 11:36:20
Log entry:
12:17:22
